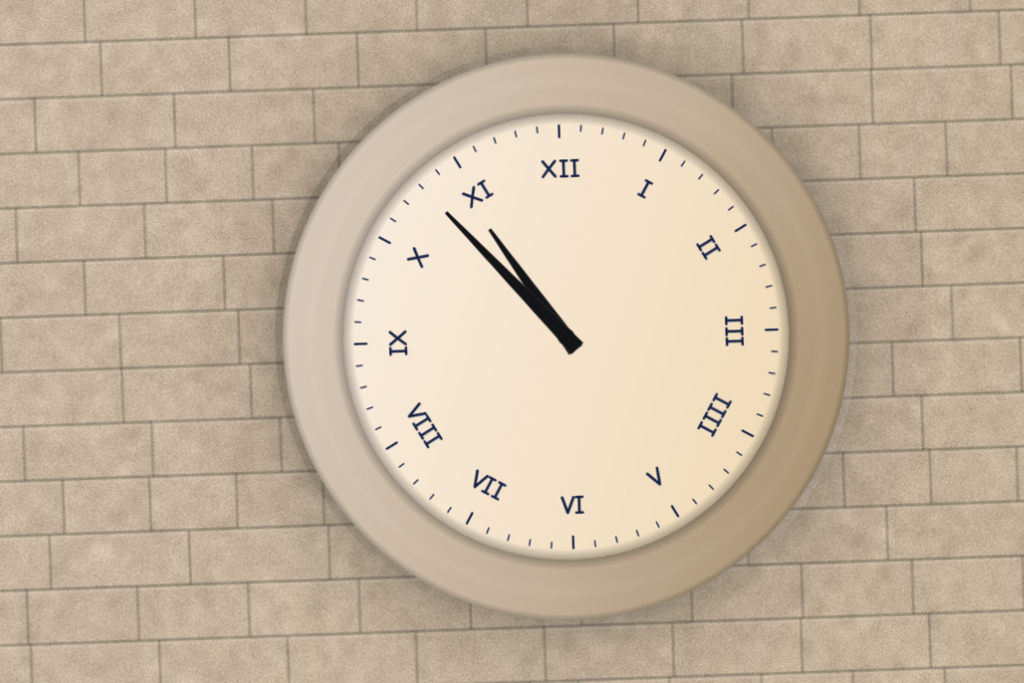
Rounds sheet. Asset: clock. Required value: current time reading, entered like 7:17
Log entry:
10:53
